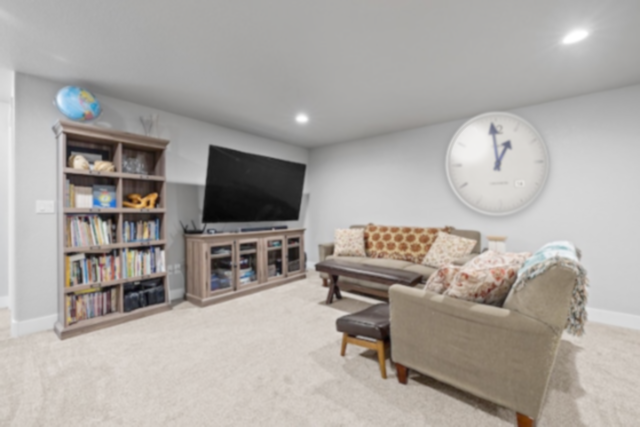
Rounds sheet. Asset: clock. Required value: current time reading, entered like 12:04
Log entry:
12:59
